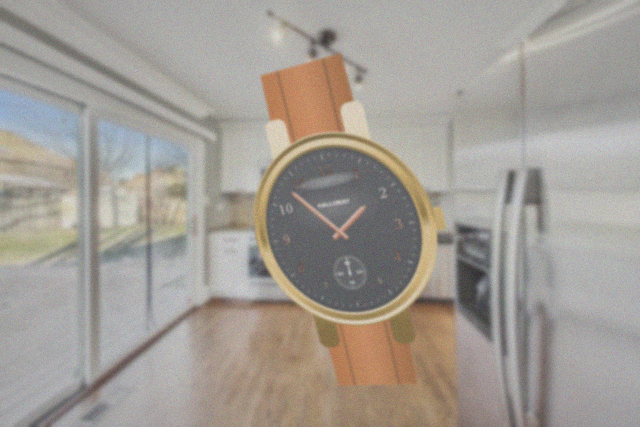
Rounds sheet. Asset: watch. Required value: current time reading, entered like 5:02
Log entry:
1:53
